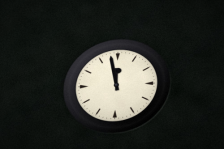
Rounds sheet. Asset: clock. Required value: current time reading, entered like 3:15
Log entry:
11:58
